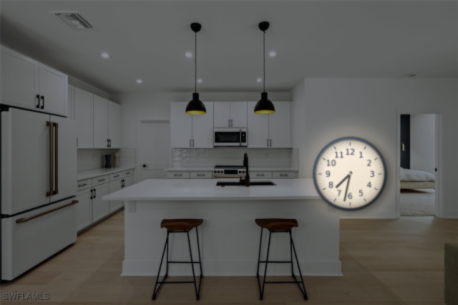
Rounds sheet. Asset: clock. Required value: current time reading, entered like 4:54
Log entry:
7:32
